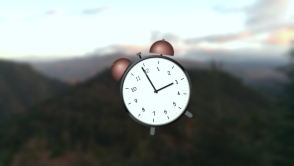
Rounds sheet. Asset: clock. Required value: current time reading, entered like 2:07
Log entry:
2:59
